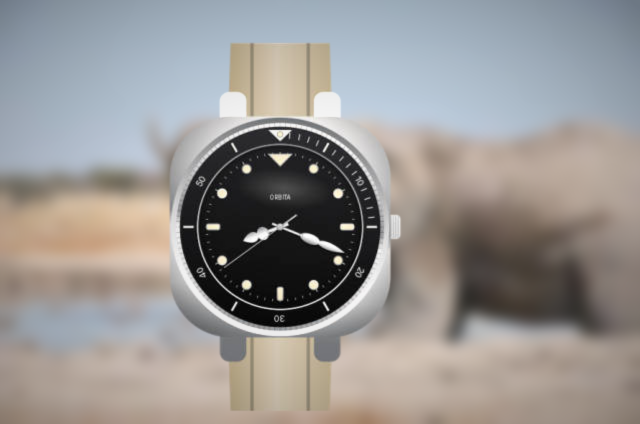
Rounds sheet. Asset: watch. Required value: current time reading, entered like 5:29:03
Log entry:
8:18:39
